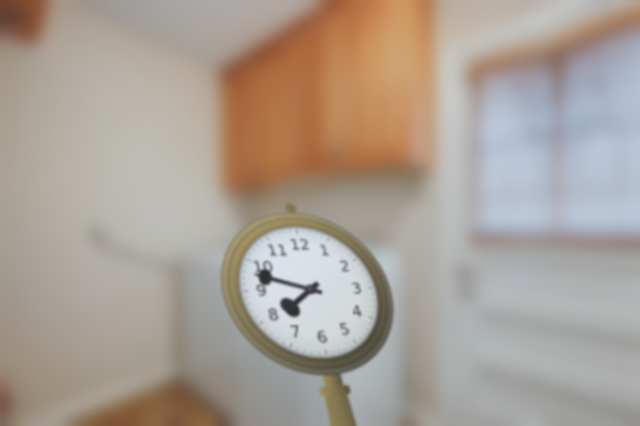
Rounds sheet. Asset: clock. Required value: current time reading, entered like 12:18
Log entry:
7:48
